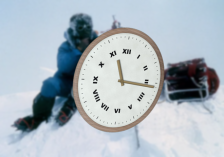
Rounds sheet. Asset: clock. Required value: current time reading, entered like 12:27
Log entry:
11:16
